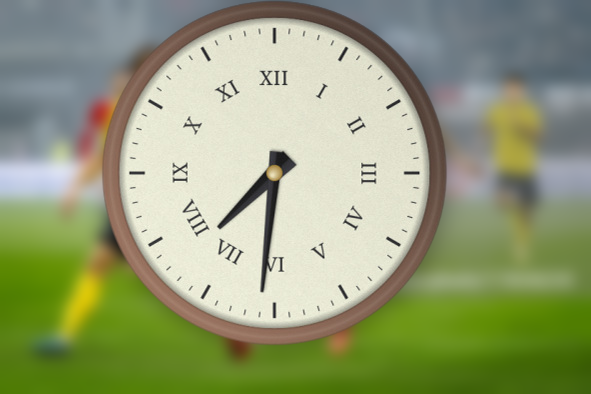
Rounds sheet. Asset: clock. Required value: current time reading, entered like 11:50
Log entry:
7:31
